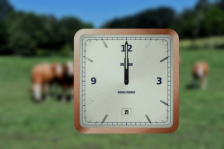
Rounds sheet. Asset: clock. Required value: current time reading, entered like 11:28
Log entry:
12:00
